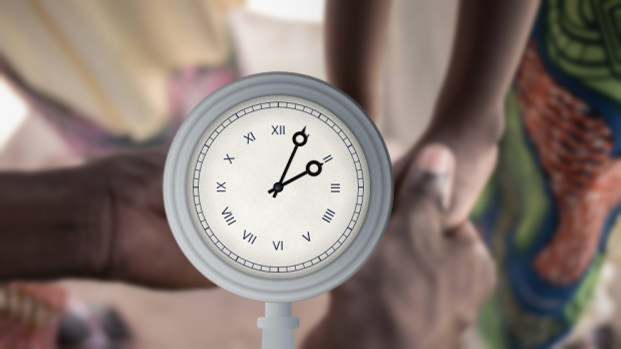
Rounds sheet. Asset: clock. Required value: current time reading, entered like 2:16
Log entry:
2:04
